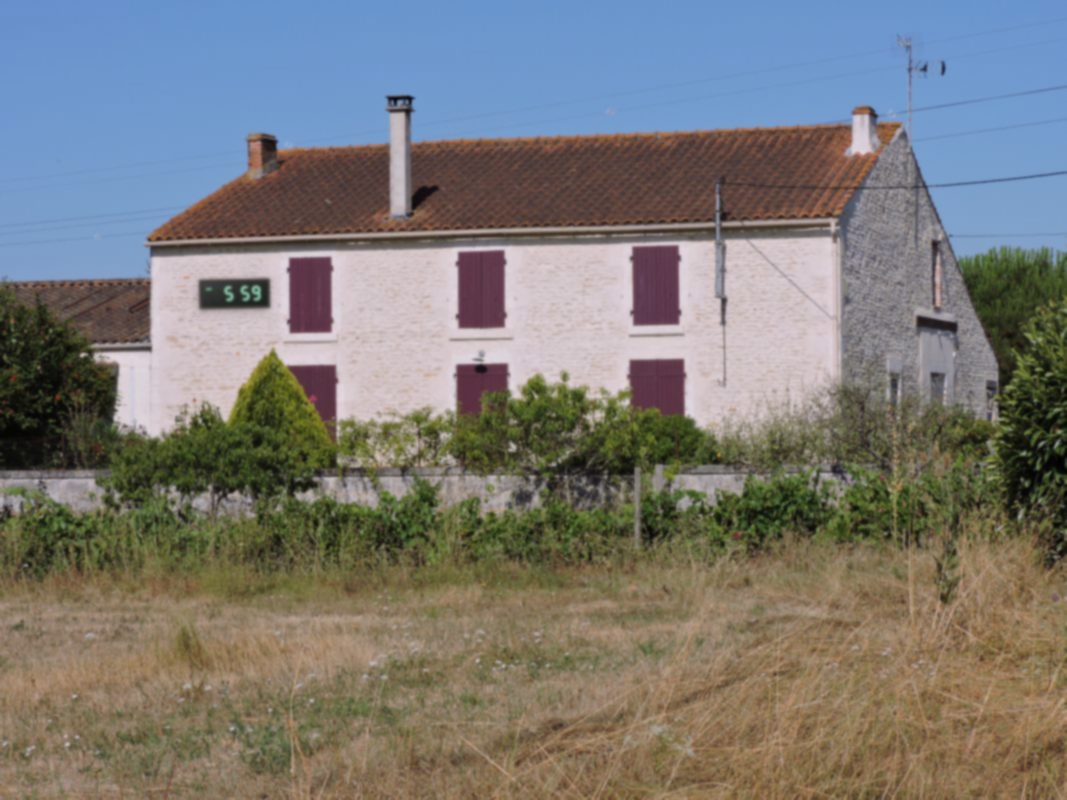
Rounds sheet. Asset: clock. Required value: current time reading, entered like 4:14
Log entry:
5:59
